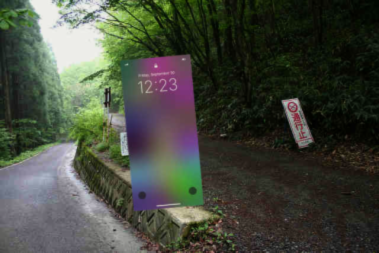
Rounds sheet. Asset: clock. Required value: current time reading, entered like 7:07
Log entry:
12:23
